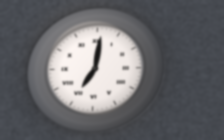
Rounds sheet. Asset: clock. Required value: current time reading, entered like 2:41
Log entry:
7:01
